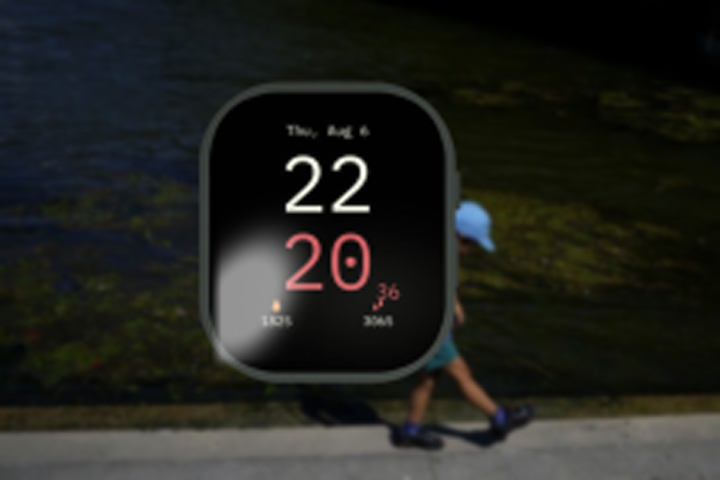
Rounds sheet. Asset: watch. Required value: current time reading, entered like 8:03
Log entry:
22:20
